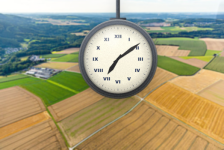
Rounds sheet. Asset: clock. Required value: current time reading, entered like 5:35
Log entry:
7:09
